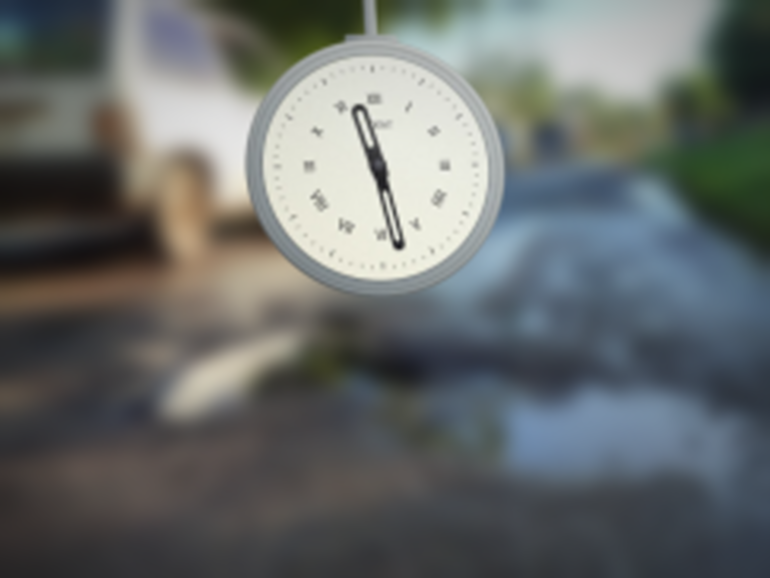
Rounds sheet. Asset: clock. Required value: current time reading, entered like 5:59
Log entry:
11:28
